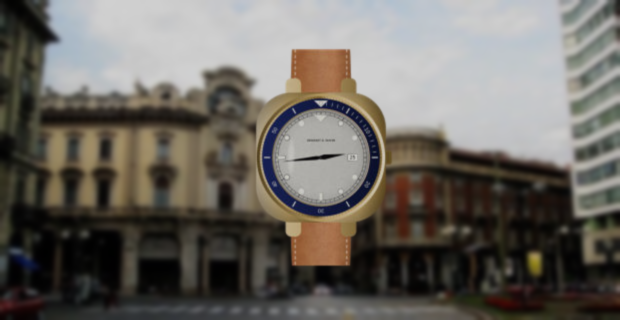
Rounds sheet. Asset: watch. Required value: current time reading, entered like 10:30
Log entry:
2:44
